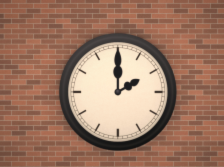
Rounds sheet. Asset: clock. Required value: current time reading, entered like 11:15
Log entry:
2:00
